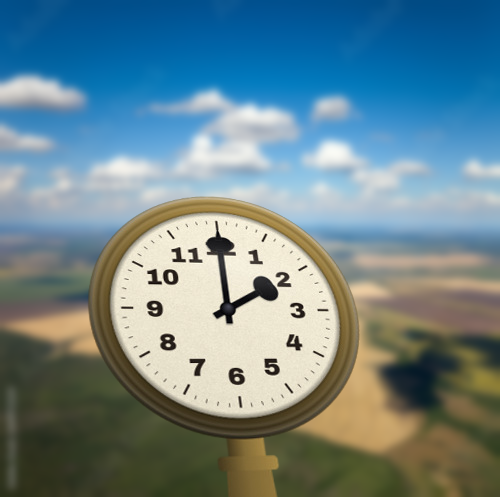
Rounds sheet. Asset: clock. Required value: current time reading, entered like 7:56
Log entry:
2:00
